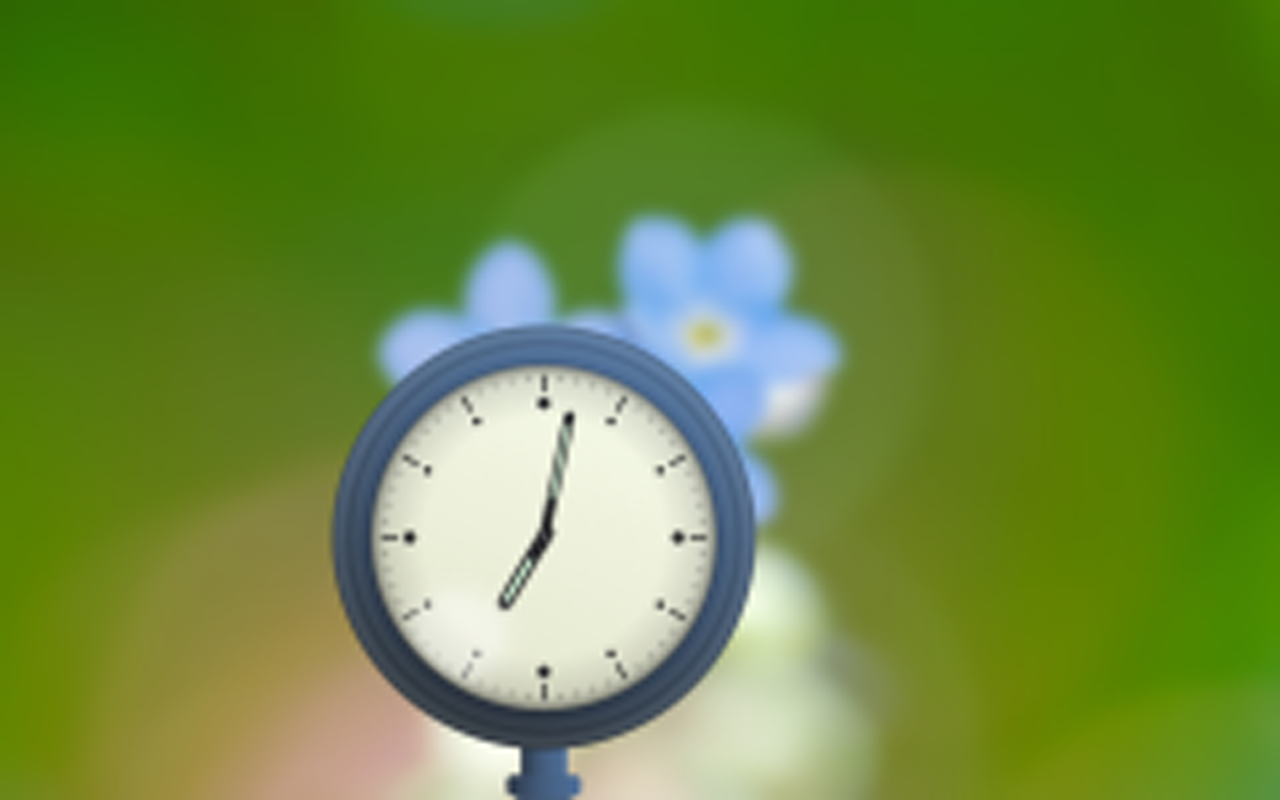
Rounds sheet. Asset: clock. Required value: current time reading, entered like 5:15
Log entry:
7:02
